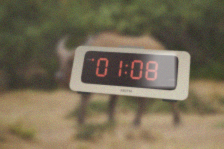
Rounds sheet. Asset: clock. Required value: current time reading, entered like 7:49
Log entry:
1:08
